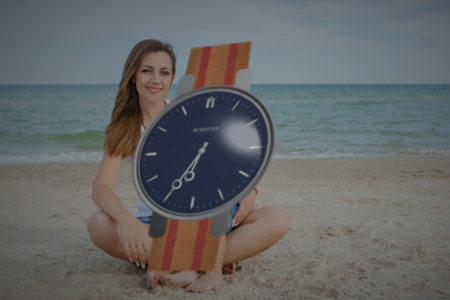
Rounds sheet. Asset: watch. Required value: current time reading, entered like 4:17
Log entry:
6:35
